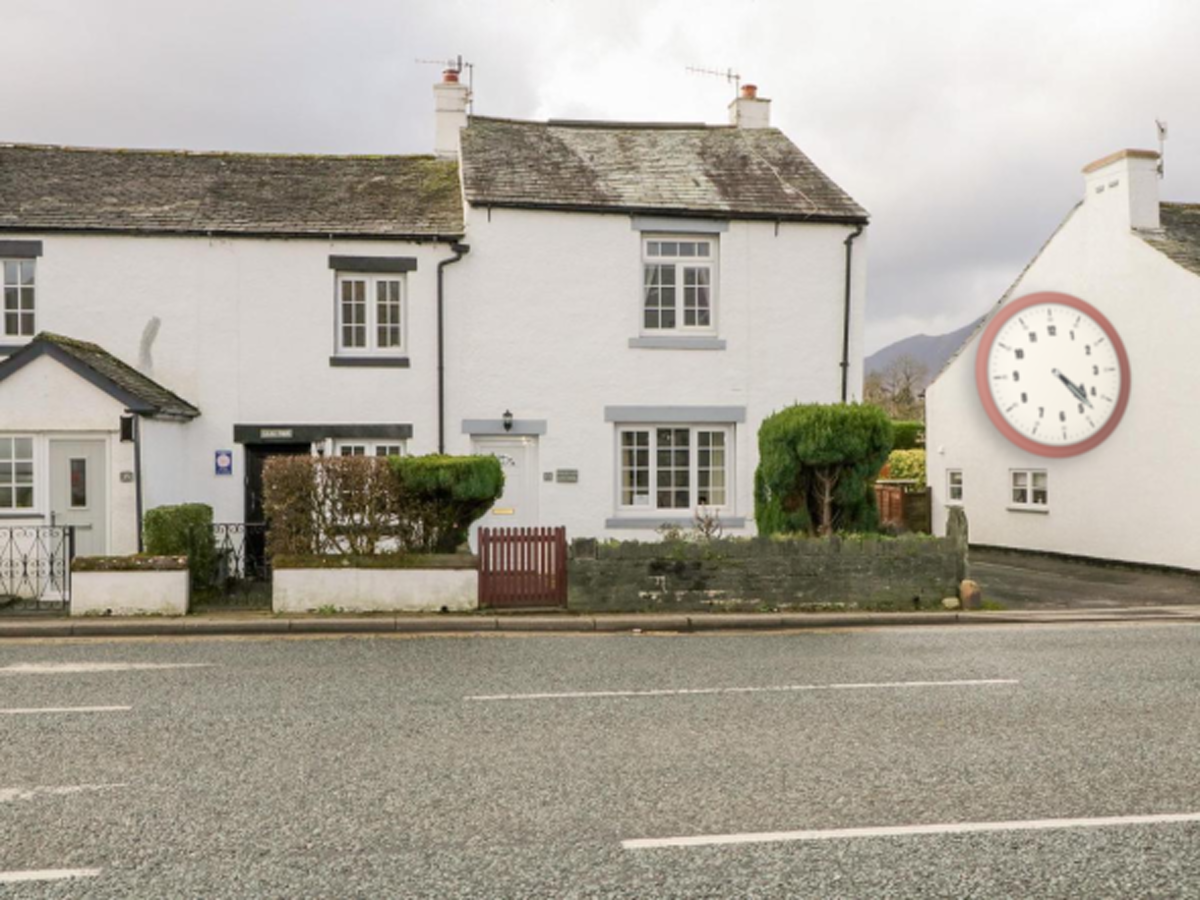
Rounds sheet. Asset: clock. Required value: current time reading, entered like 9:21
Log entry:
4:23
